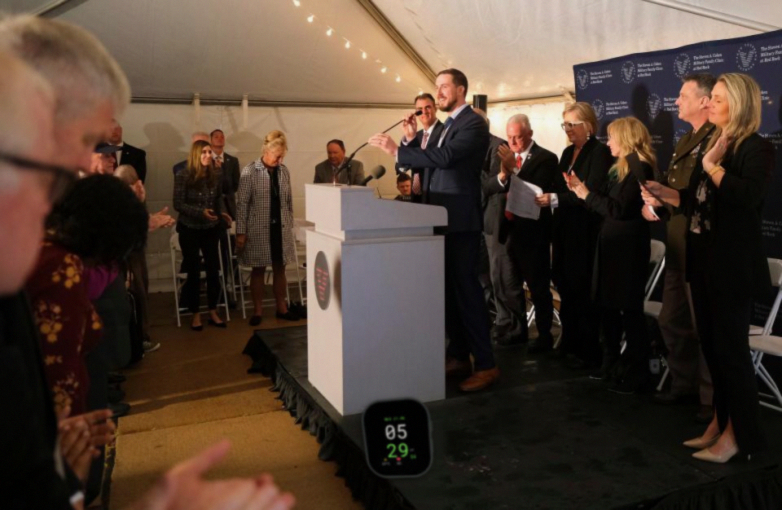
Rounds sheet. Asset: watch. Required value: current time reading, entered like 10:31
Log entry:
5:29
